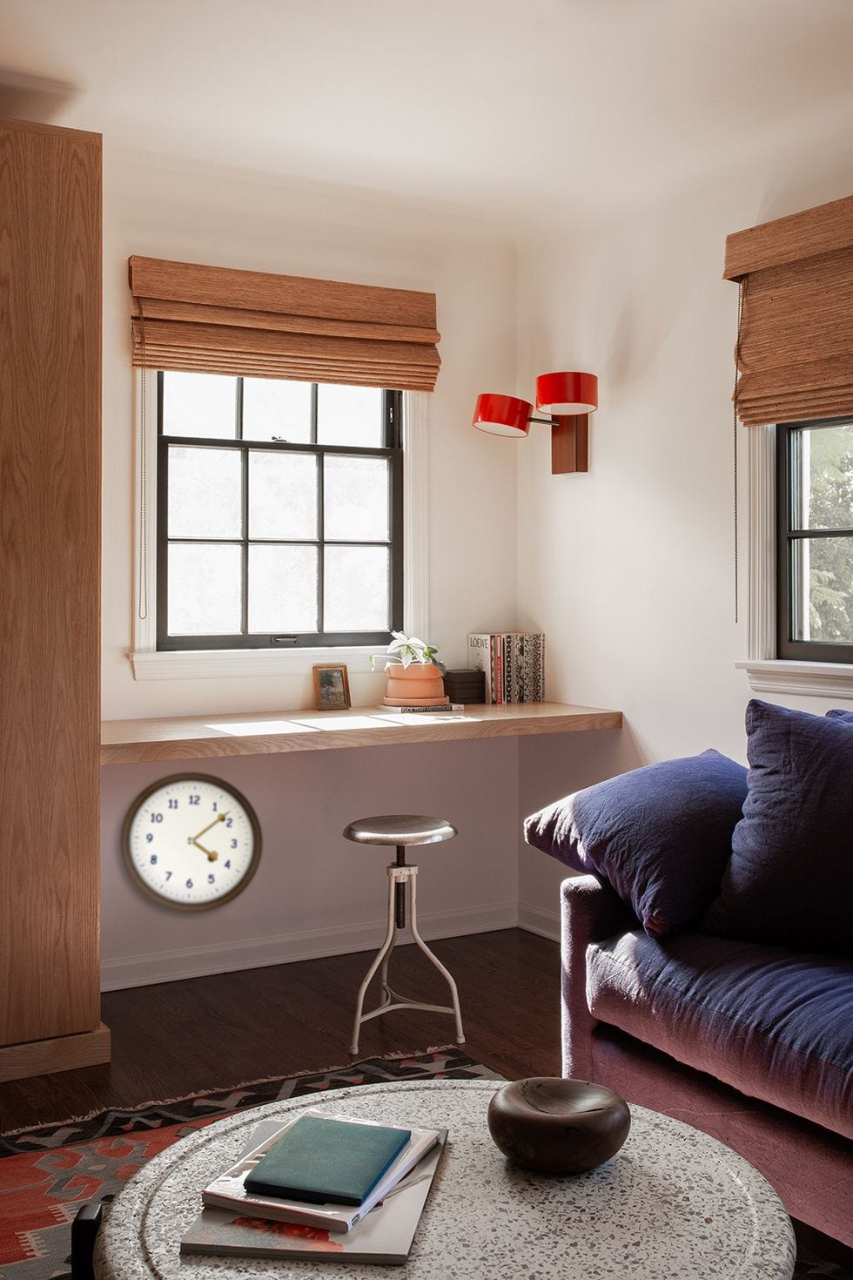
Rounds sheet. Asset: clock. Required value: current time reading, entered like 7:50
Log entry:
4:08
